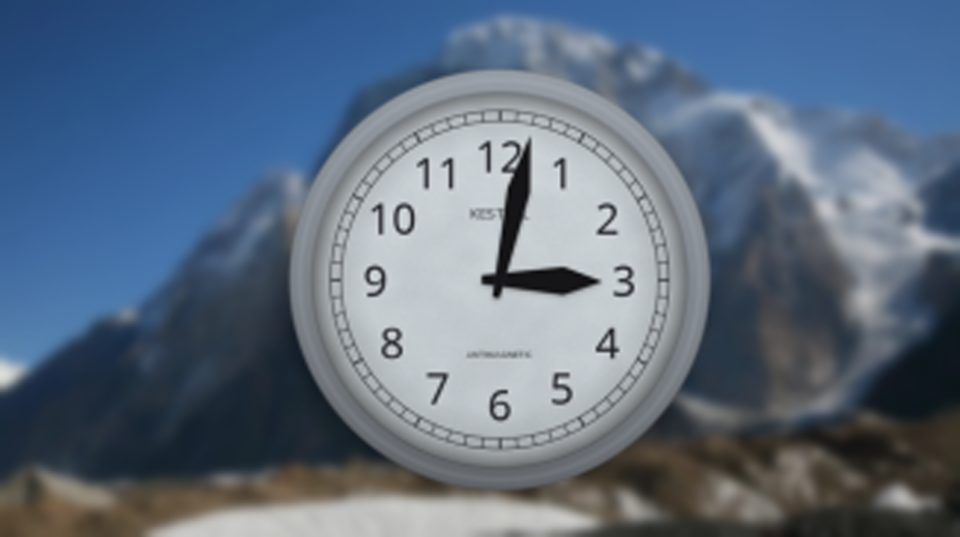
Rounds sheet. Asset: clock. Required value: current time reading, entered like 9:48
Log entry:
3:02
